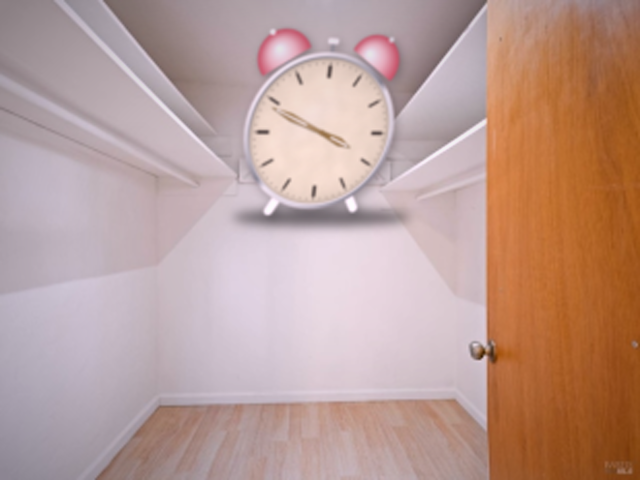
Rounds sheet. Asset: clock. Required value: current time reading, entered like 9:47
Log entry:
3:49
